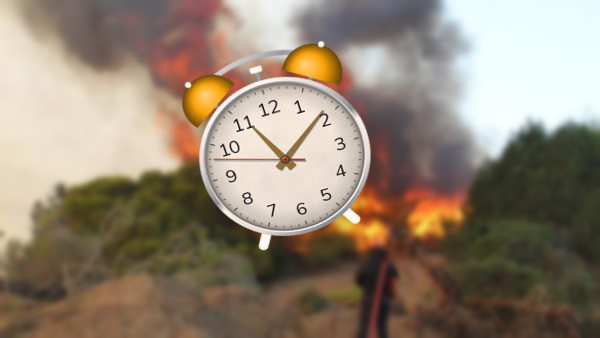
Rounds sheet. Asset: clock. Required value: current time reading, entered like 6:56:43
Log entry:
11:08:48
